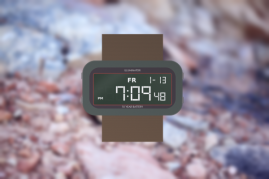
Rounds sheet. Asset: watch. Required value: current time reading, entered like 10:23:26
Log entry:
7:09:48
